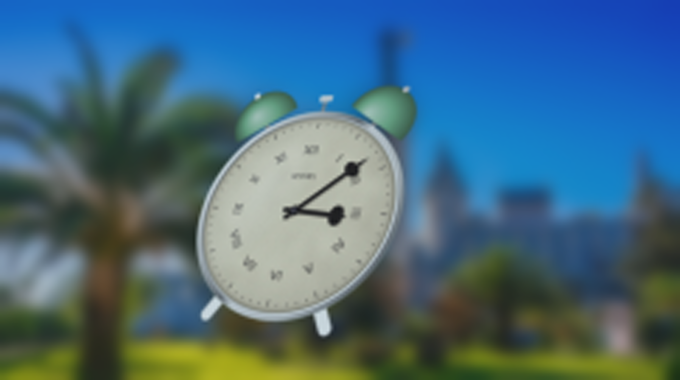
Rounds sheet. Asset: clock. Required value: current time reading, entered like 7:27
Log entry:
3:08
